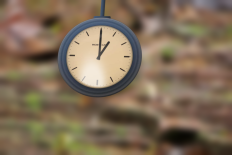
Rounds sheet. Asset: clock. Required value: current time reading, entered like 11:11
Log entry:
1:00
